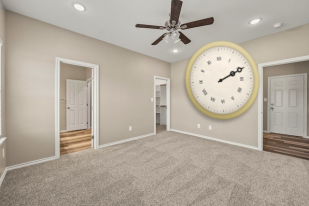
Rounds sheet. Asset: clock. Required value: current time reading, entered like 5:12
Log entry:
2:11
